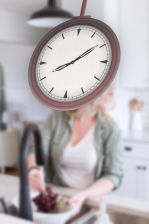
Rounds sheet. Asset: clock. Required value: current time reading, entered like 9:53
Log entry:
8:09
